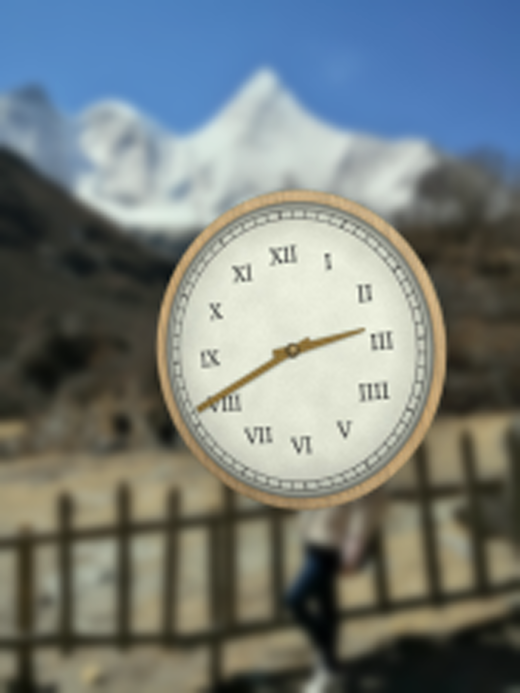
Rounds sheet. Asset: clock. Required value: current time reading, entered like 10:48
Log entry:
2:41
